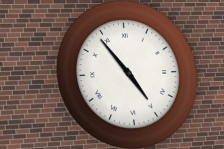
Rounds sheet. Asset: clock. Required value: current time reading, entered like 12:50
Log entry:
4:54
